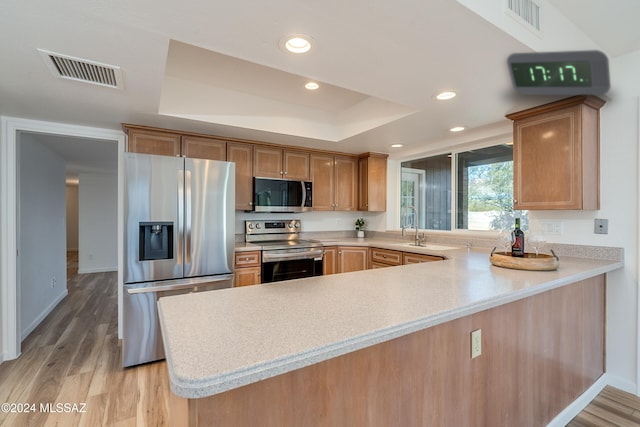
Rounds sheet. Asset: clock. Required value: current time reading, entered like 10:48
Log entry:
17:17
